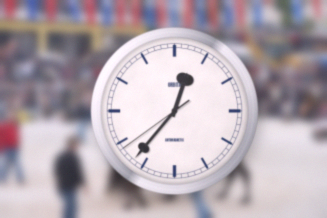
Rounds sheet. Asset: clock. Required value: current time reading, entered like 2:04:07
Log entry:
12:36:39
